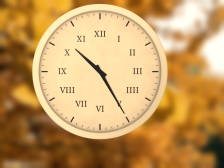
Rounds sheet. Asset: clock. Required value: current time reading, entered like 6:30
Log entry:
10:25
